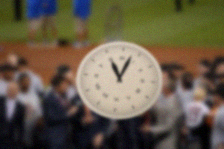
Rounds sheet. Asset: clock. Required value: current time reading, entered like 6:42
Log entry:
11:03
